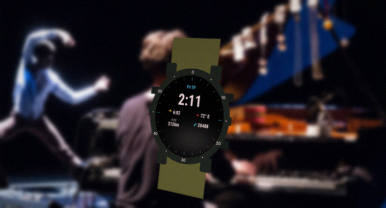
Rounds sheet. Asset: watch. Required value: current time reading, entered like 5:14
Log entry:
2:11
